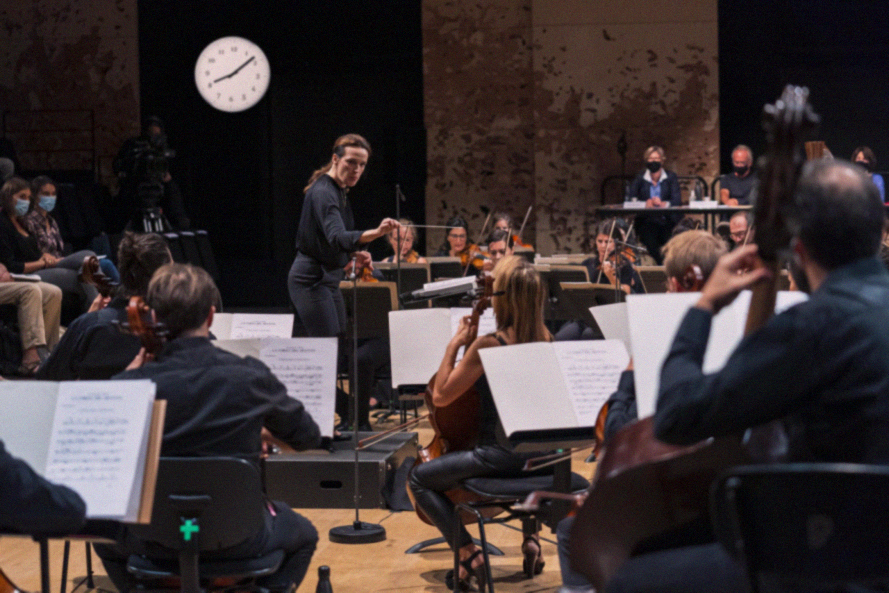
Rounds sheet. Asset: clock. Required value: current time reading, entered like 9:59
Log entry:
8:08
